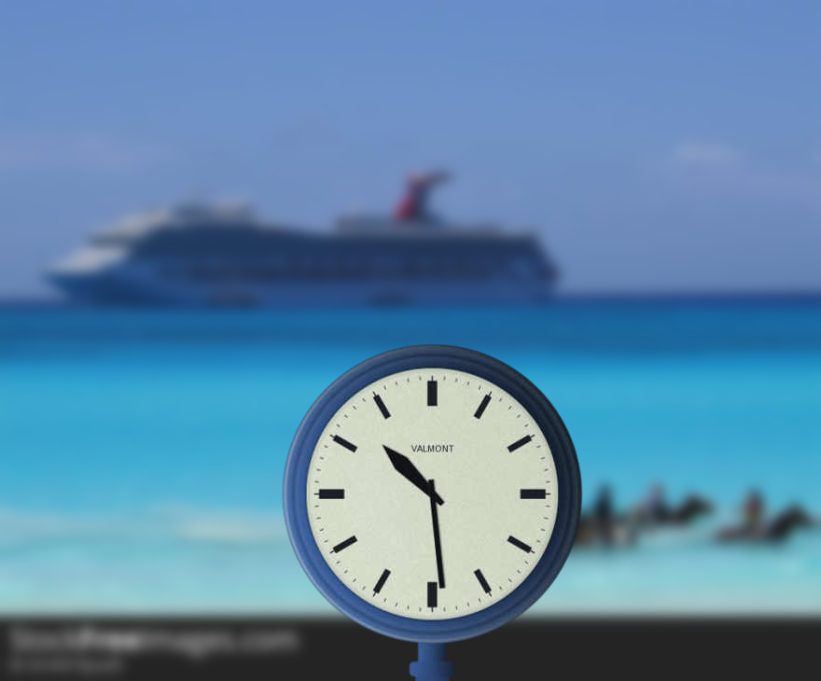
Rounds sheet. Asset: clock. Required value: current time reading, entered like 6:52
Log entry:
10:29
